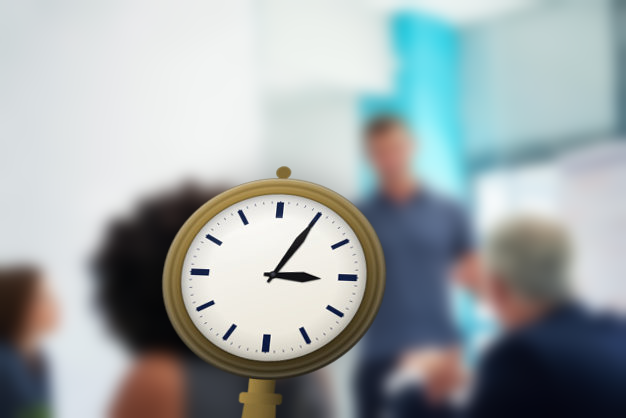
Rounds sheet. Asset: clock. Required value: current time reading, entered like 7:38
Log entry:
3:05
